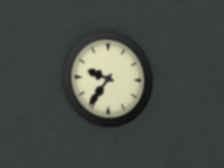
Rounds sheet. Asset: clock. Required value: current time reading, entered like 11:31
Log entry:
9:36
